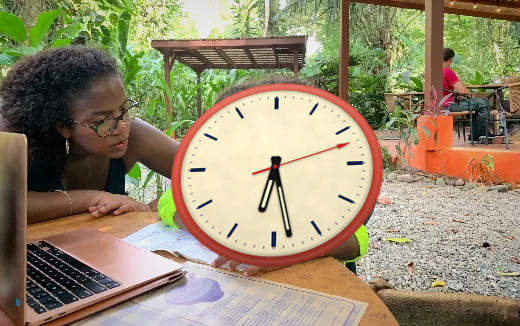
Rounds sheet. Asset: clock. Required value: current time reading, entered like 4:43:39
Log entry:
6:28:12
